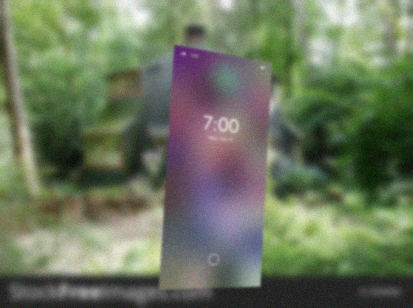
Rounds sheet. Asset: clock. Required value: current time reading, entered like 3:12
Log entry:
7:00
